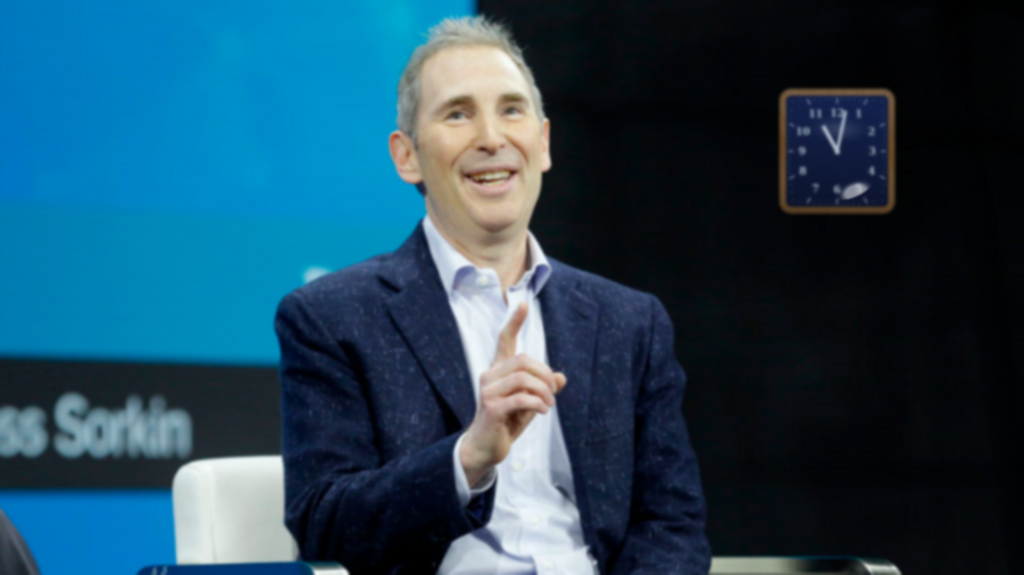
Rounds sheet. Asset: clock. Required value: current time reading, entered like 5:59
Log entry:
11:02
